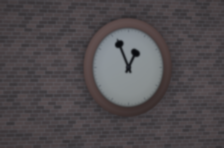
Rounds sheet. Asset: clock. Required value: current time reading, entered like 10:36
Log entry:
12:56
